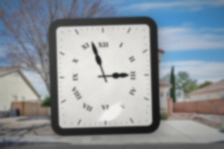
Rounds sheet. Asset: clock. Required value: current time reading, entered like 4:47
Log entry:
2:57
